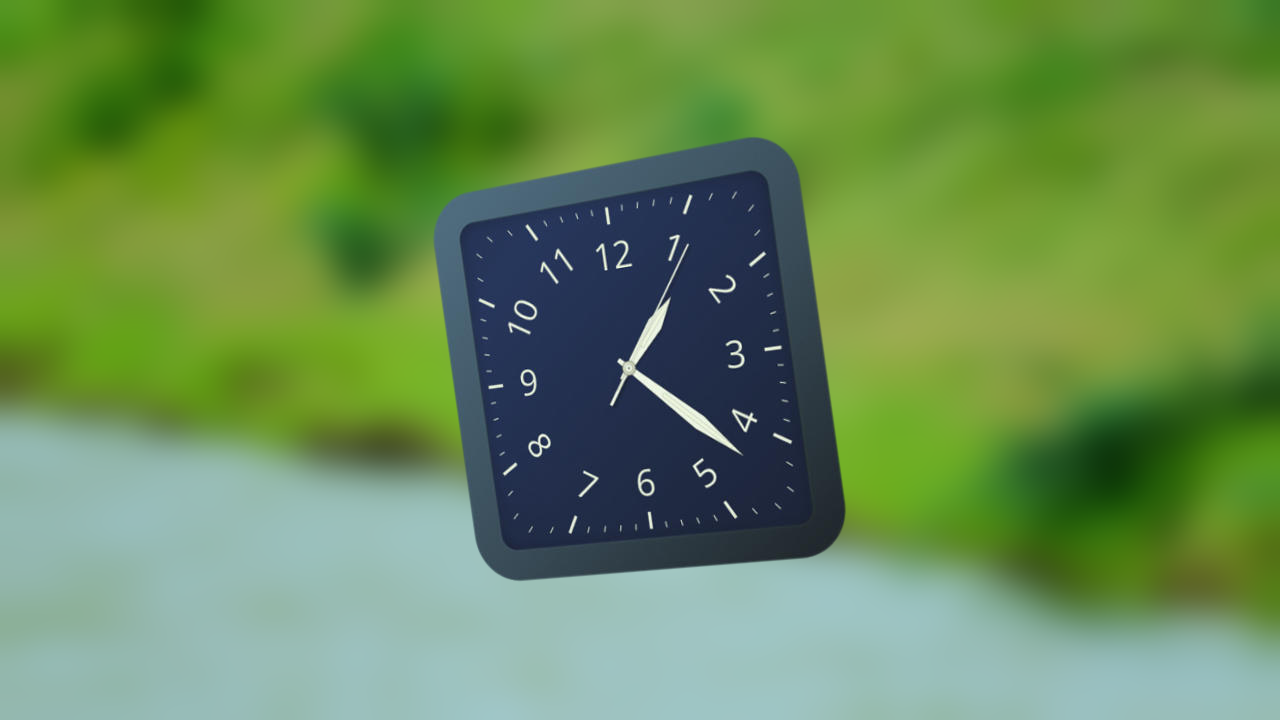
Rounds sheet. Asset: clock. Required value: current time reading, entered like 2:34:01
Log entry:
1:22:06
